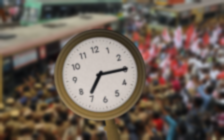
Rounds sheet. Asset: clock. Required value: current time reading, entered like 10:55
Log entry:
7:15
